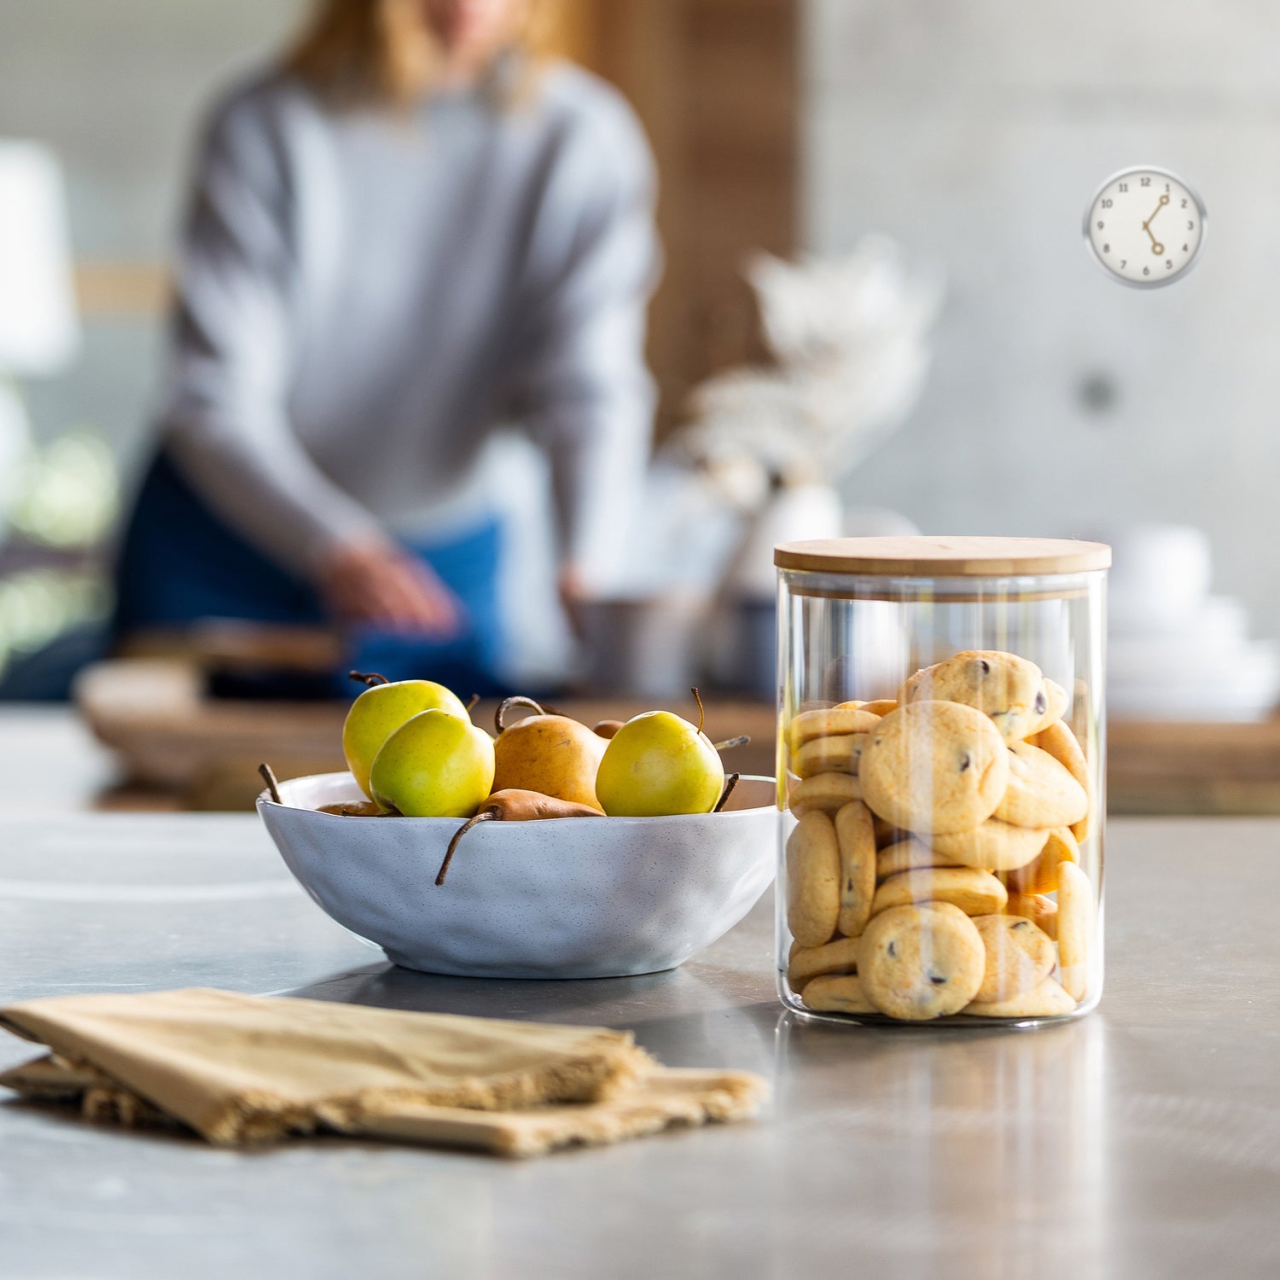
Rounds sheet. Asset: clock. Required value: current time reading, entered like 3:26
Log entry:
5:06
